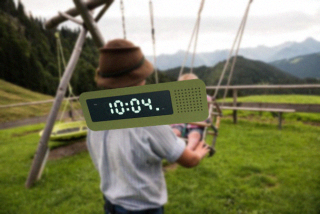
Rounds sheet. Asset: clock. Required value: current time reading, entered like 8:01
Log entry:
10:04
